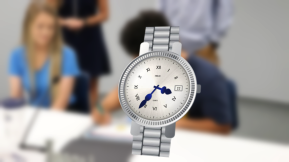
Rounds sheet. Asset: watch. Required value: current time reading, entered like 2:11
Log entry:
3:36
